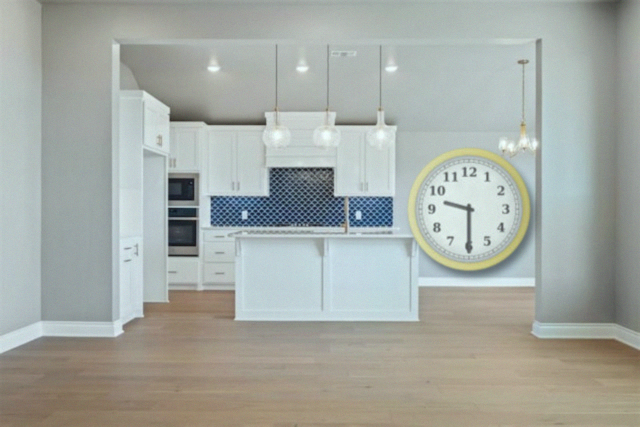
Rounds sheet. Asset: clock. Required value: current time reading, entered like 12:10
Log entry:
9:30
